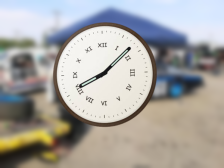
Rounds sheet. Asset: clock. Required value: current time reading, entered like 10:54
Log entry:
8:08
